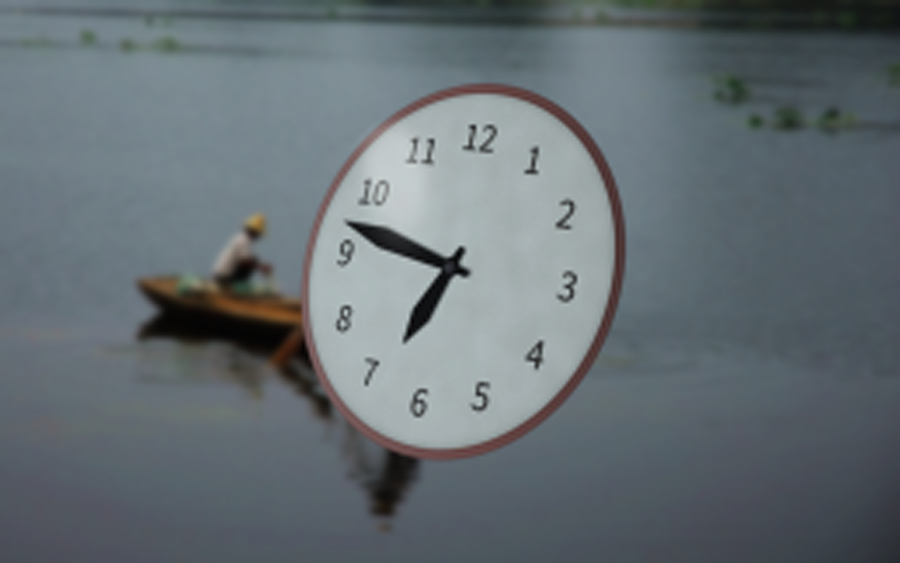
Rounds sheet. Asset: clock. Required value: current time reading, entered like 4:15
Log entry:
6:47
